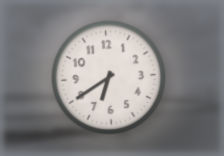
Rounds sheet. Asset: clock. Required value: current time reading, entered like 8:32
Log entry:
6:40
